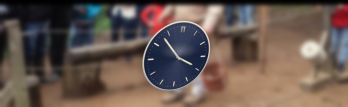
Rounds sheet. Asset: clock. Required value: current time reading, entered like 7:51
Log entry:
3:53
